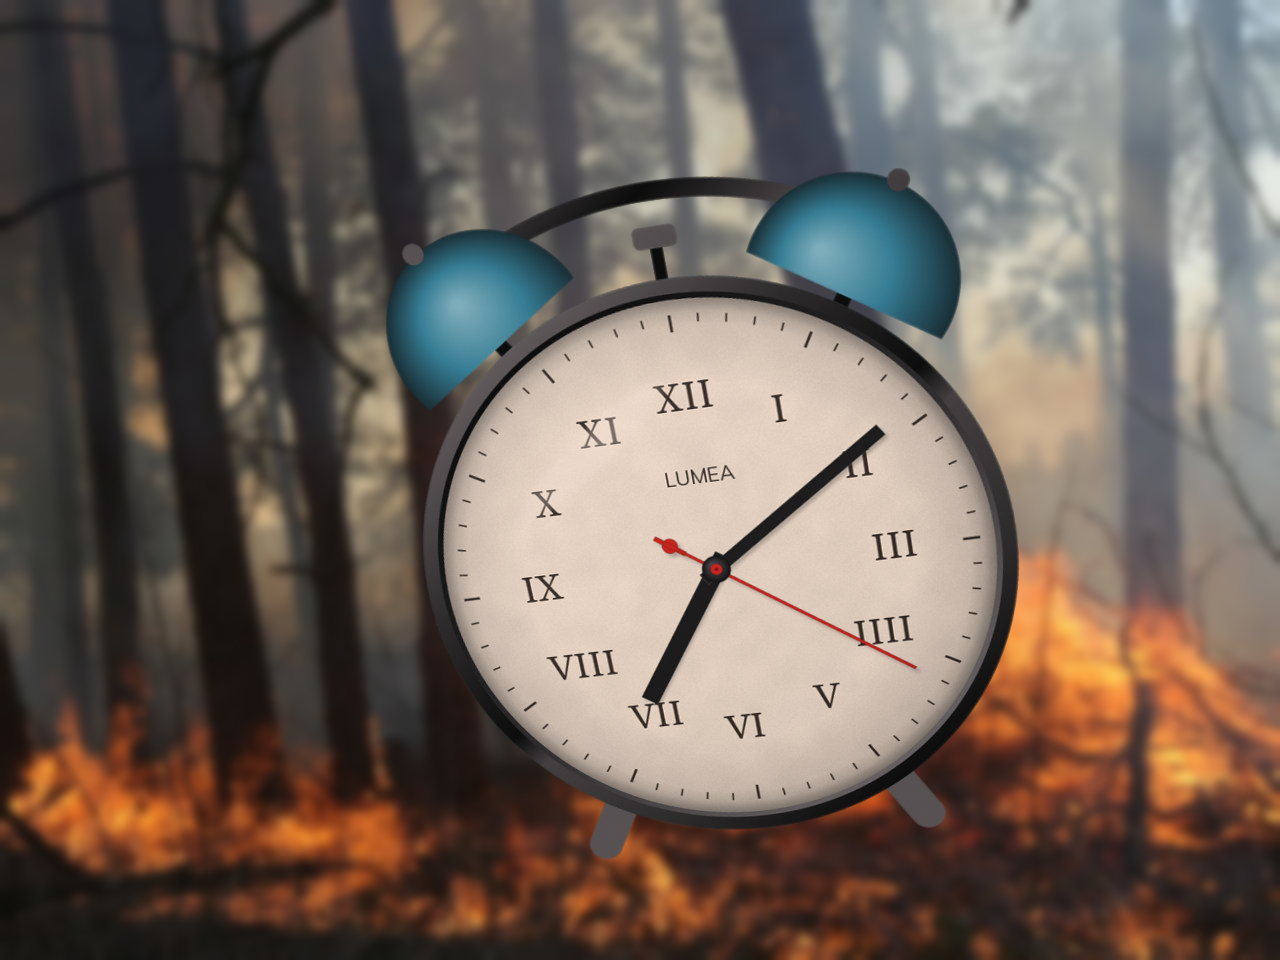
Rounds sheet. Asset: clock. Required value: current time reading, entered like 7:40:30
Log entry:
7:09:21
